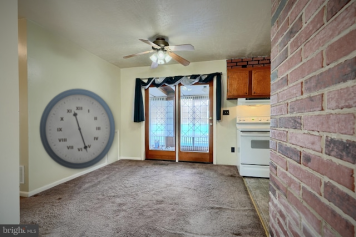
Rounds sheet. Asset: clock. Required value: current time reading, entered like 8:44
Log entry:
11:27
